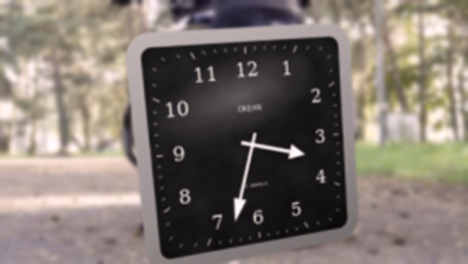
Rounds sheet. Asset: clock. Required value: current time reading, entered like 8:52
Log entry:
3:33
